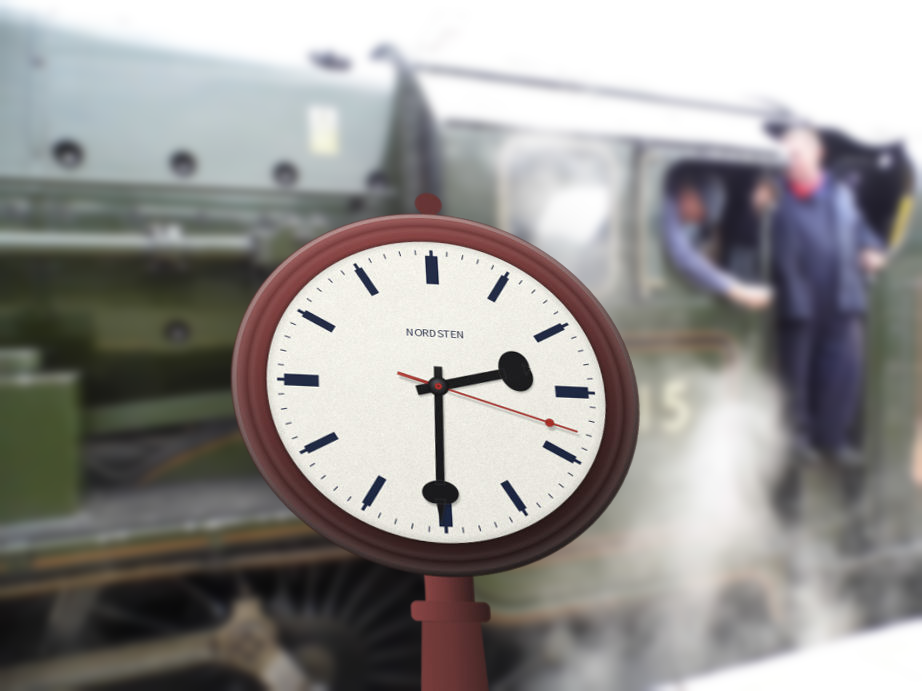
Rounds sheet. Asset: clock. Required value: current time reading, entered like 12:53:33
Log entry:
2:30:18
